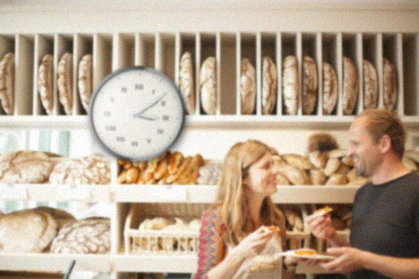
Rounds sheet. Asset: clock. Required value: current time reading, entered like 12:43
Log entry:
3:08
